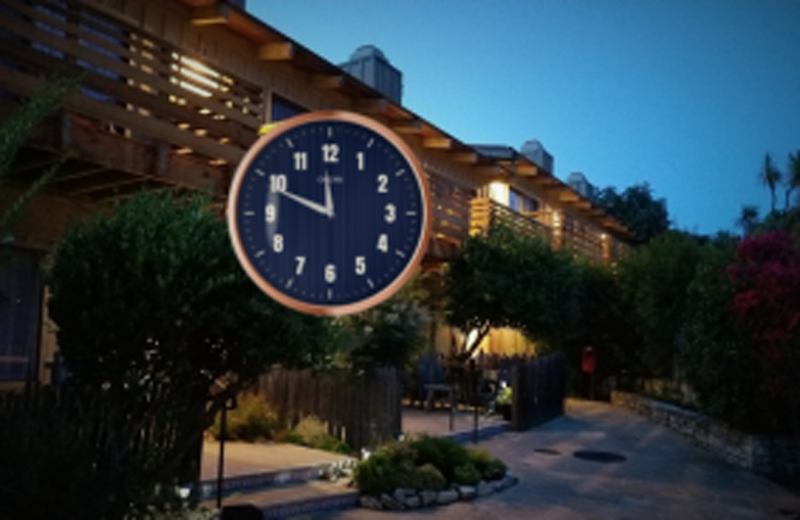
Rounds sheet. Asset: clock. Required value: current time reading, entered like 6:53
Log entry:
11:49
